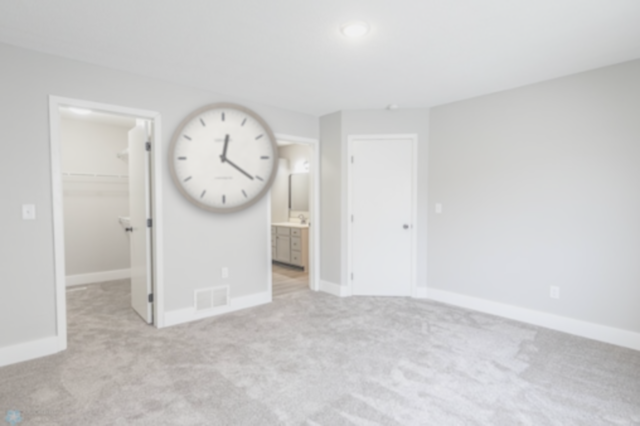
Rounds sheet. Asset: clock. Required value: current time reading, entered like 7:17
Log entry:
12:21
